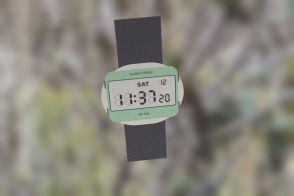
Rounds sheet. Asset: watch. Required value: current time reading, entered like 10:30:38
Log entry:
11:37:20
